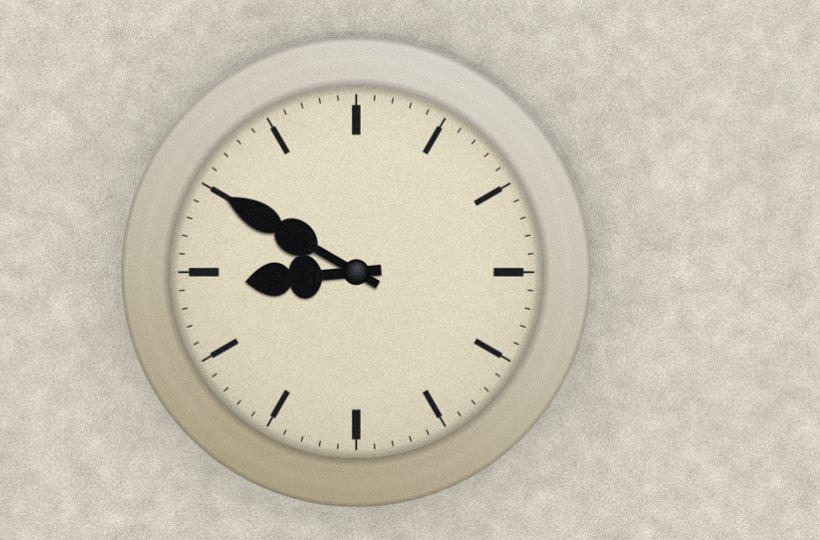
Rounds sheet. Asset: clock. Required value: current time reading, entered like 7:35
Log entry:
8:50
